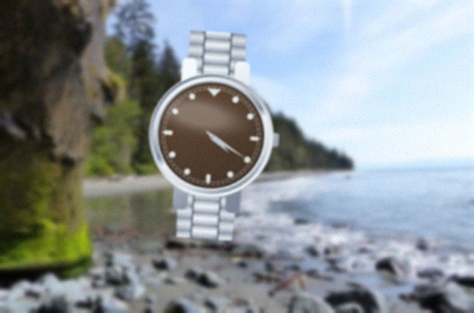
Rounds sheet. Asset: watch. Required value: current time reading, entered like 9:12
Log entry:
4:20
